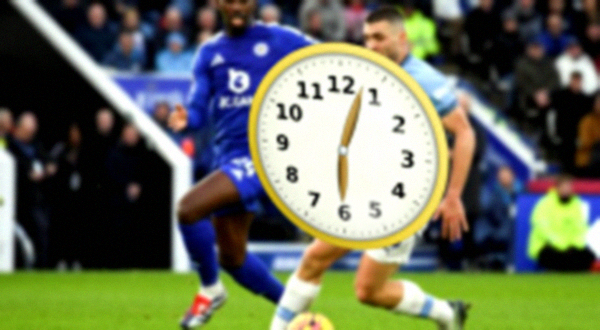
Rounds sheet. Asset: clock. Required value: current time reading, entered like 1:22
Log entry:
6:03
